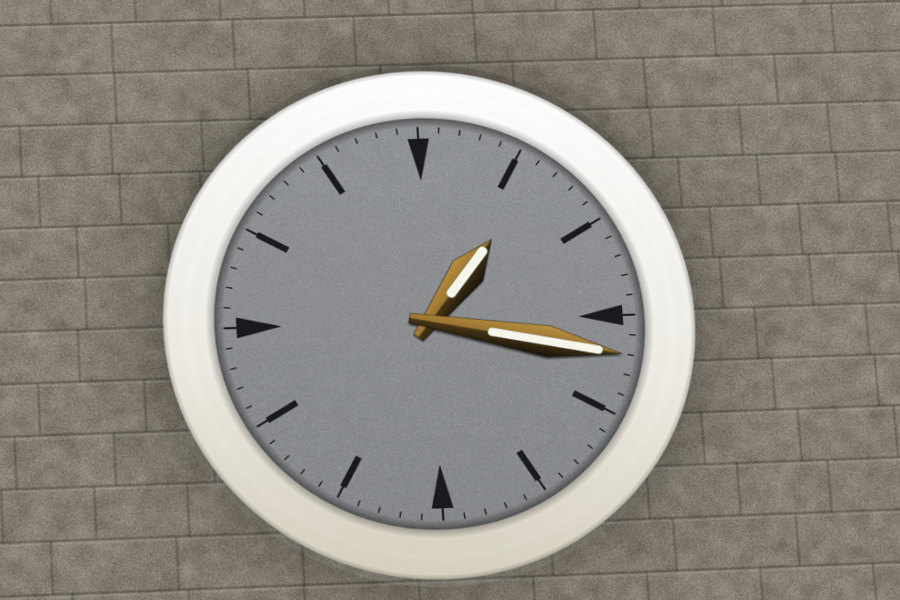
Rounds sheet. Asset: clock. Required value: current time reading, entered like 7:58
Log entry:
1:17
